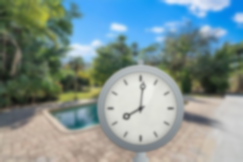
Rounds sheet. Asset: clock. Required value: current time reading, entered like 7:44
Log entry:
8:01
